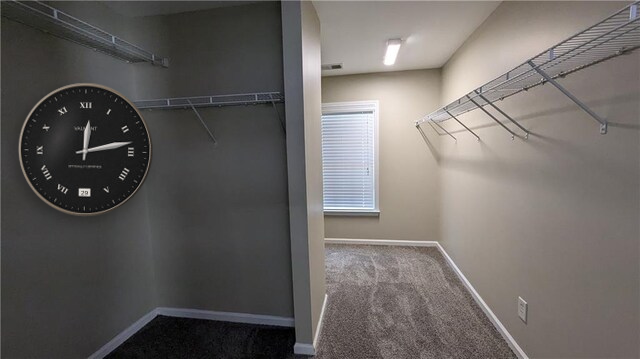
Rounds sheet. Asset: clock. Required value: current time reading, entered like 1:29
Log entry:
12:13
